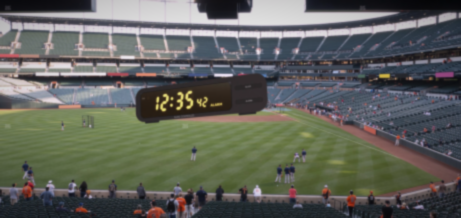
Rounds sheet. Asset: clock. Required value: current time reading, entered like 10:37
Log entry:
12:35
